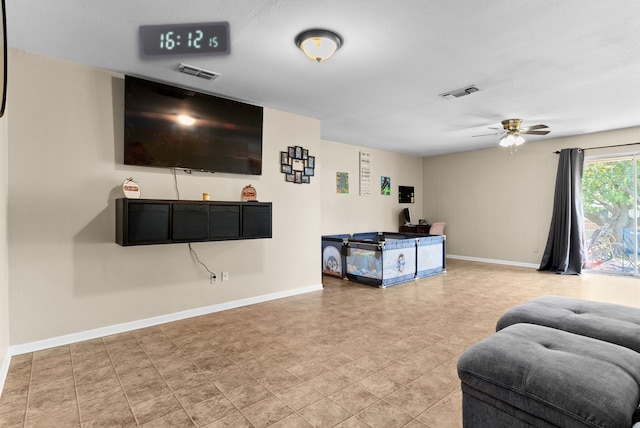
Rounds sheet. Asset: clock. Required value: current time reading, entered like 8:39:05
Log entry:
16:12:15
